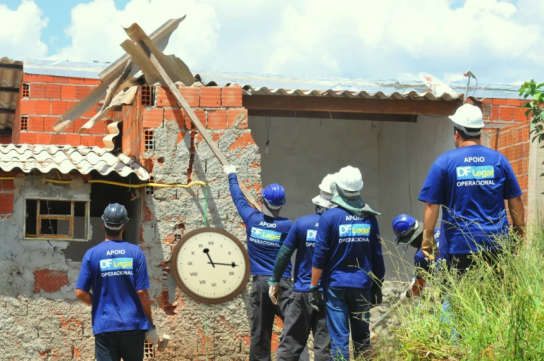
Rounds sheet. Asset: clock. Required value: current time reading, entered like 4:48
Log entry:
11:16
